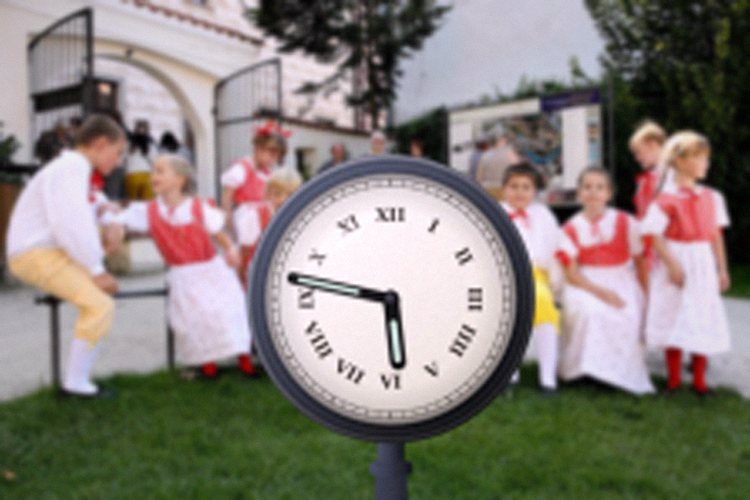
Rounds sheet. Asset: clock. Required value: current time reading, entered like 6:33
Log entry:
5:47
